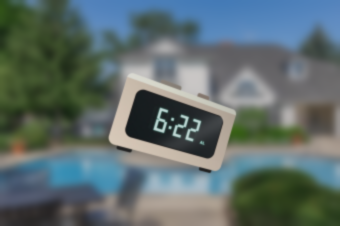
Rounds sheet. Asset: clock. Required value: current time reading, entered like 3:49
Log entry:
6:22
